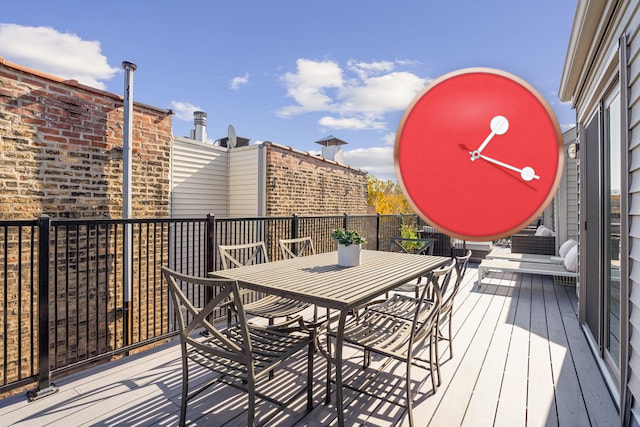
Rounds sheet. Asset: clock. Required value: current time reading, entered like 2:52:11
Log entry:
1:18:20
